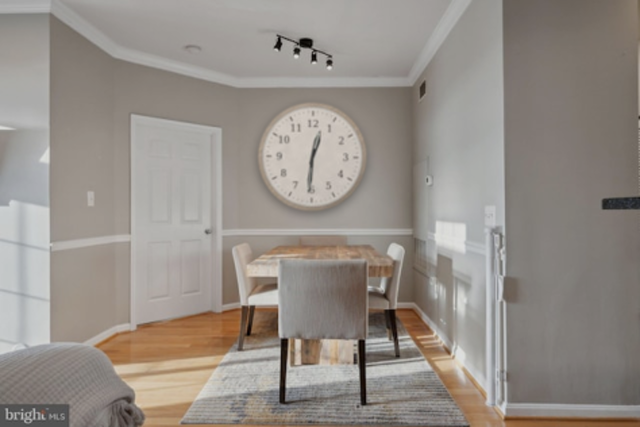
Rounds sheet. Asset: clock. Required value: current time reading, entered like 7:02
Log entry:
12:31
